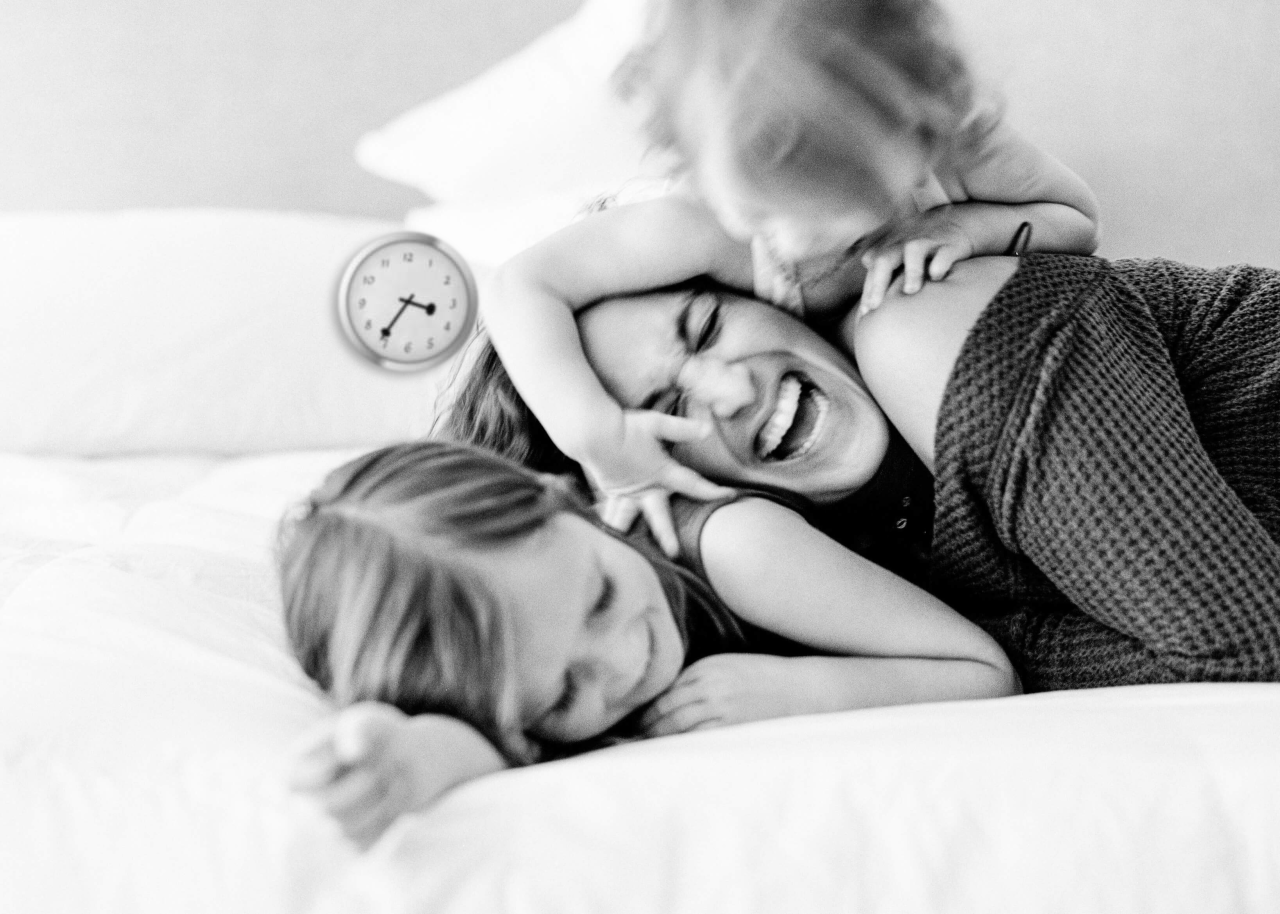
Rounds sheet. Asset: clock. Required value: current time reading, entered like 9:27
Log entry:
3:36
